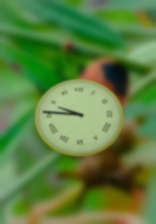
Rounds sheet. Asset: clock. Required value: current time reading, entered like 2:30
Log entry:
9:46
